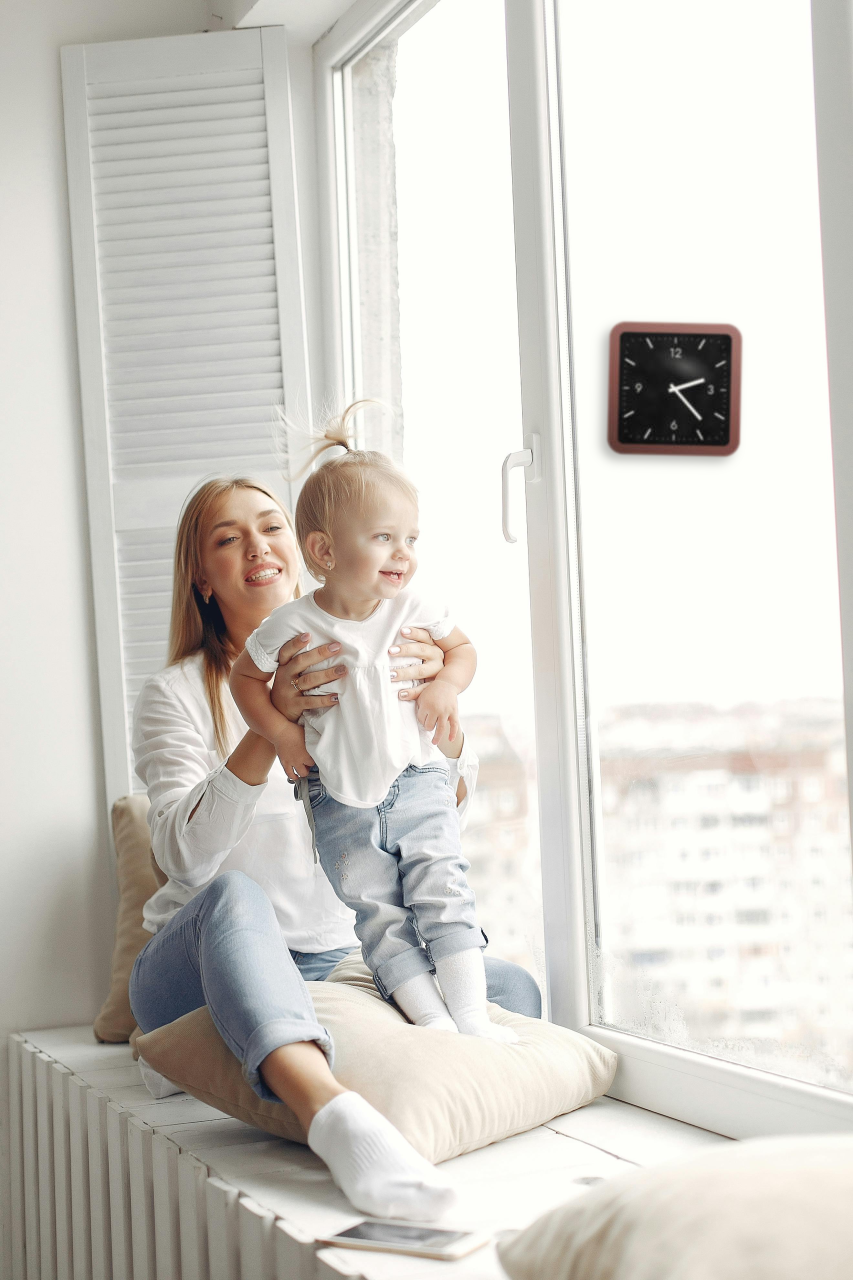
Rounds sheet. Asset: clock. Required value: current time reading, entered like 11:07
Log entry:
2:23
